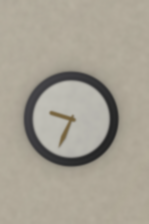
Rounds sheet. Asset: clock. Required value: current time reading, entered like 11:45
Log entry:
9:34
